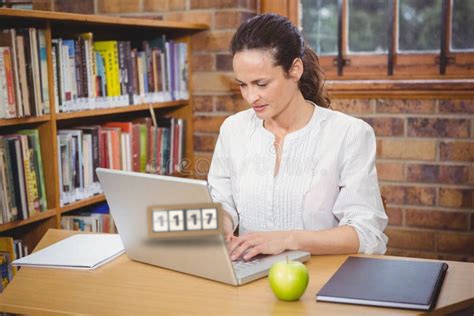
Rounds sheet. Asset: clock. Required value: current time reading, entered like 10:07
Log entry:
11:17
